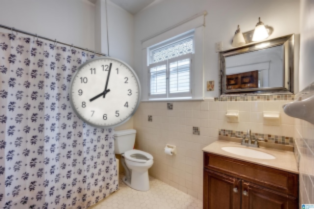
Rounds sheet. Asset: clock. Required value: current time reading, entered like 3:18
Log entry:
8:02
